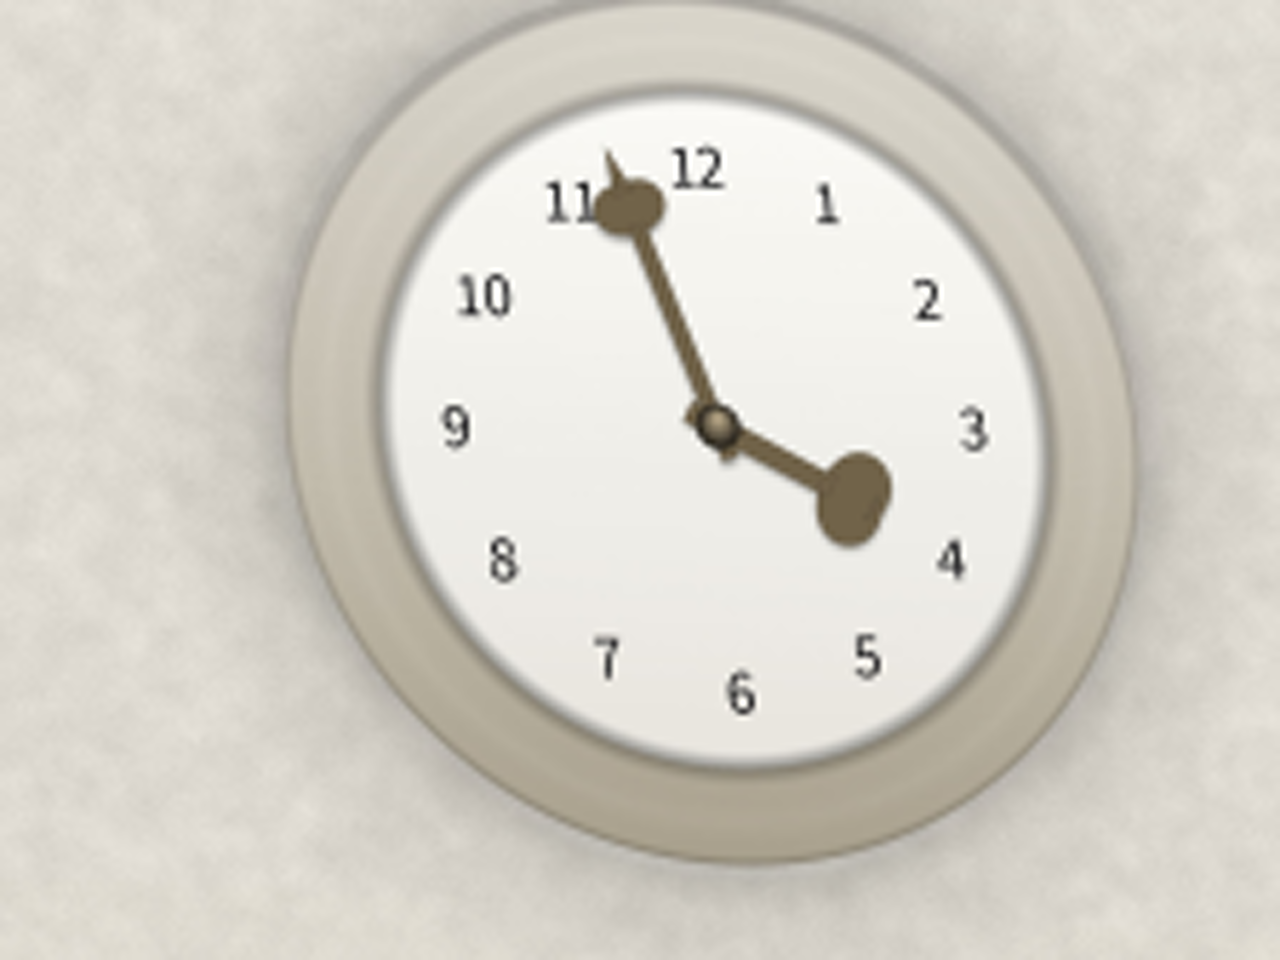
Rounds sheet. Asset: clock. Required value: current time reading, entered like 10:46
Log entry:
3:57
